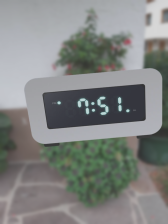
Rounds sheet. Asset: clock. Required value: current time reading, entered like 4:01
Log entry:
7:51
